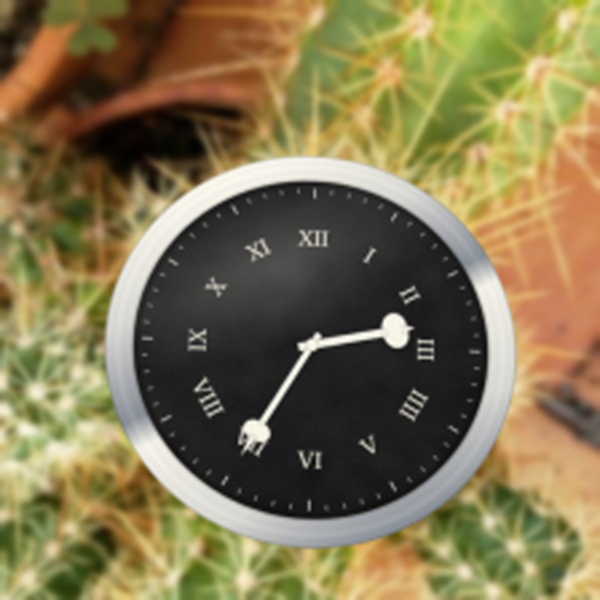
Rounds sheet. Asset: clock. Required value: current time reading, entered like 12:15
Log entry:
2:35
